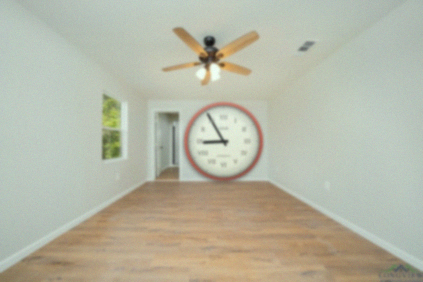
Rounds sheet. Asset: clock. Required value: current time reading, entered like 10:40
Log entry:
8:55
